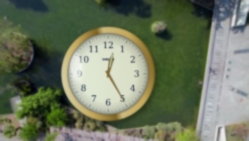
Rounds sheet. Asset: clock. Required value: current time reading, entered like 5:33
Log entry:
12:25
